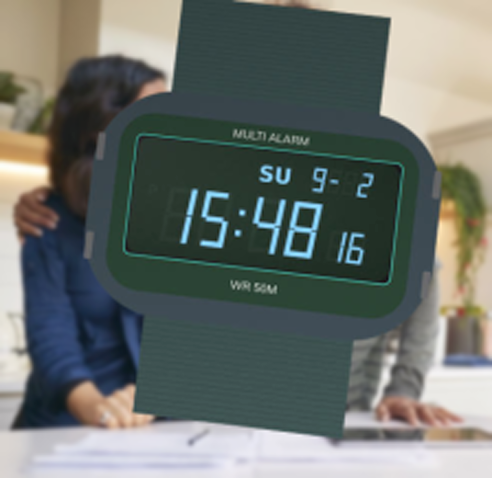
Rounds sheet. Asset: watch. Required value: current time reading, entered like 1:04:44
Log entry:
15:48:16
